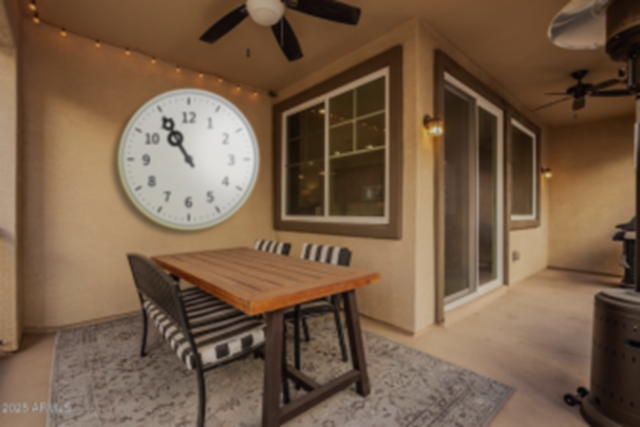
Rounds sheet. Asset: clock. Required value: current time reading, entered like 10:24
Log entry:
10:55
